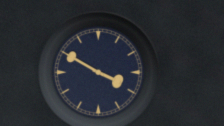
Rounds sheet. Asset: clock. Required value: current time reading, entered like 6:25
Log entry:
3:50
